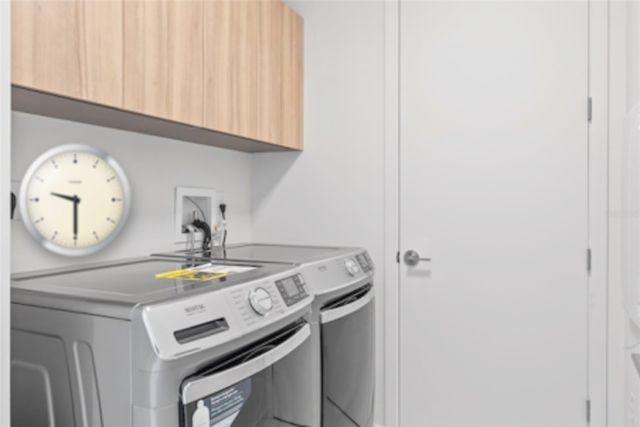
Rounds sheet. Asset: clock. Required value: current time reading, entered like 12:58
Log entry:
9:30
